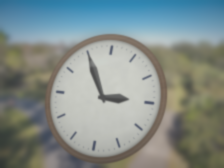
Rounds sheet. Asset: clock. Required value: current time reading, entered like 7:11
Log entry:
2:55
